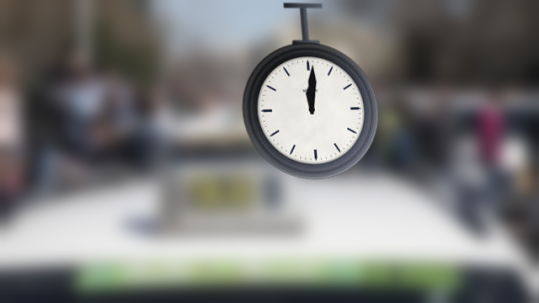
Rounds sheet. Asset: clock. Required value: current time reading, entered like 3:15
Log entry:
12:01
